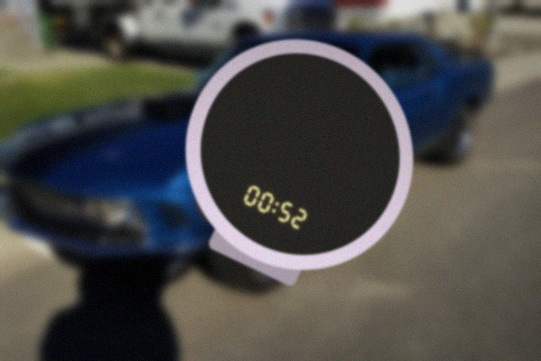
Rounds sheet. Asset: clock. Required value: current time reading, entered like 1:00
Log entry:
0:52
